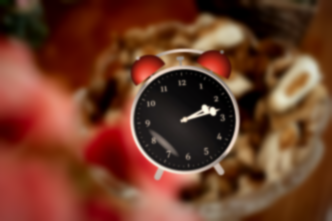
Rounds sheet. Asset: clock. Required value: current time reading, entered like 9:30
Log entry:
2:13
